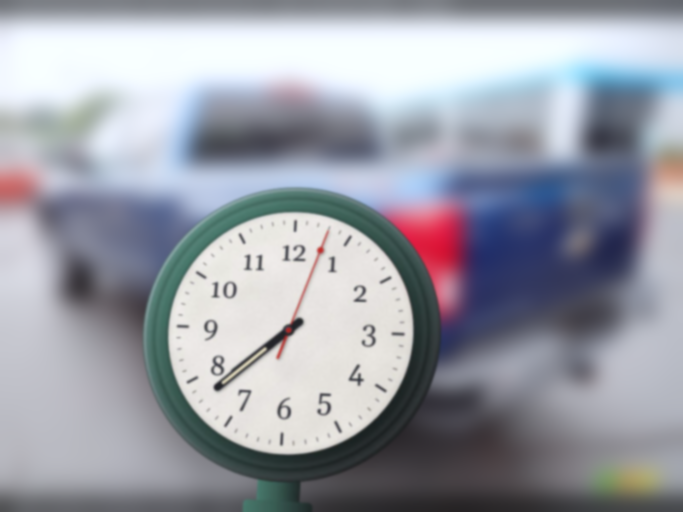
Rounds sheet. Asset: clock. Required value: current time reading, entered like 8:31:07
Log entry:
7:38:03
